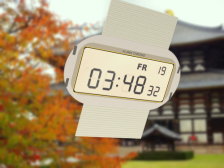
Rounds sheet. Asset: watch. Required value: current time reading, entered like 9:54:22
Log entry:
3:48:32
